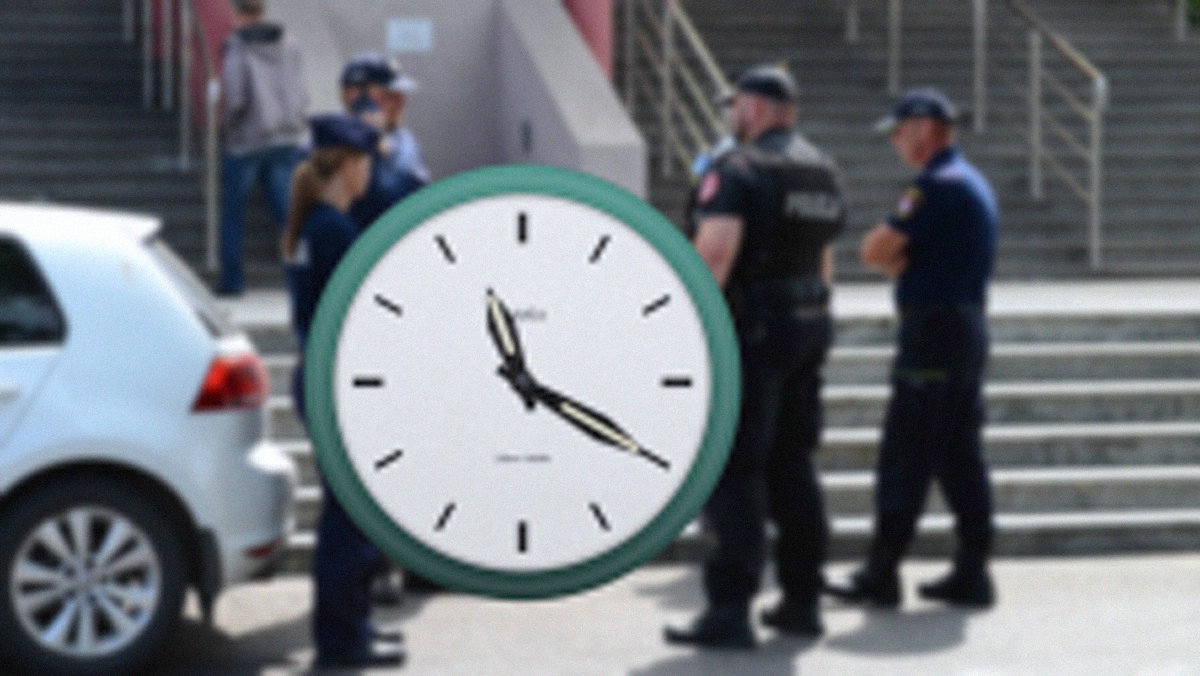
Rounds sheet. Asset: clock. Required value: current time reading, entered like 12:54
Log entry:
11:20
